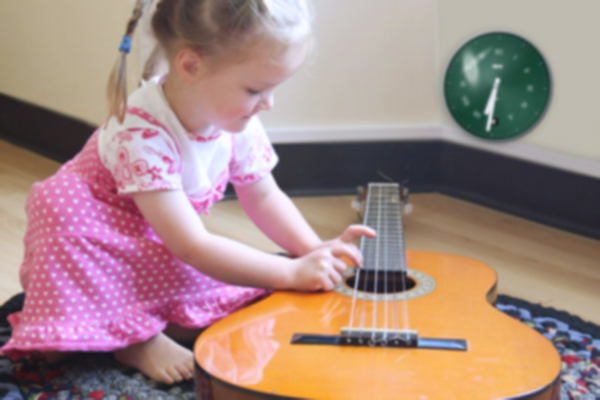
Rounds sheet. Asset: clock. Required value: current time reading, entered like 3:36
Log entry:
6:31
